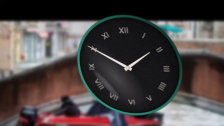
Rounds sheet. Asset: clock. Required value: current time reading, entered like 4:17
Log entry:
1:50
